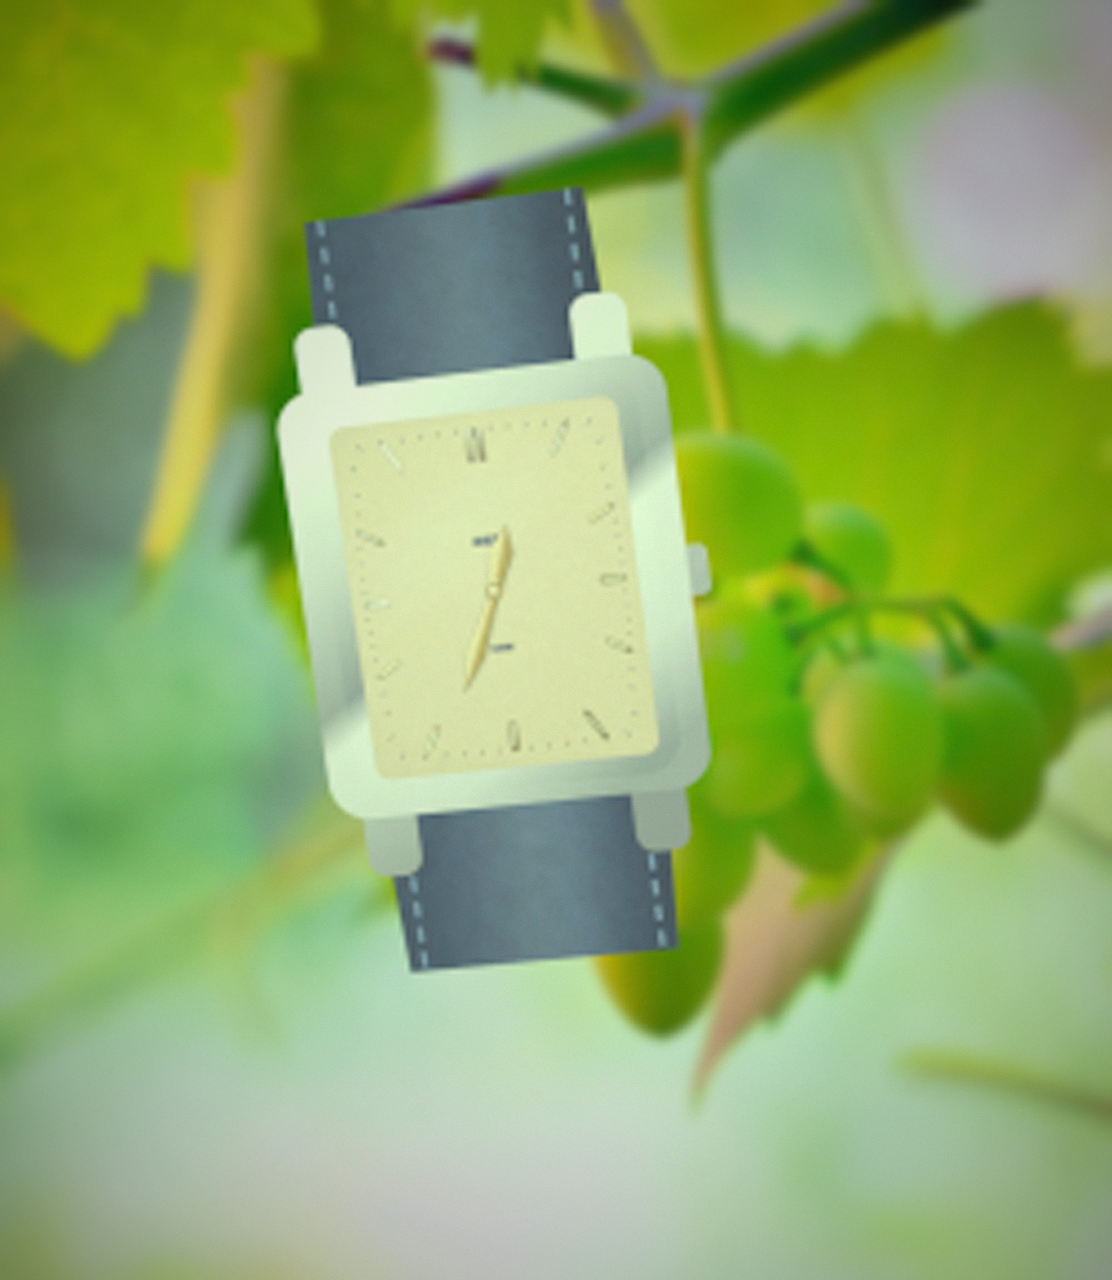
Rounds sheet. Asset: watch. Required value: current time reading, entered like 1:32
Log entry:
12:34
